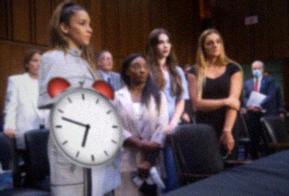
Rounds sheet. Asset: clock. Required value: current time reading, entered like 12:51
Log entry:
6:48
